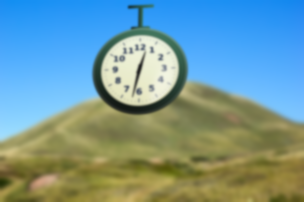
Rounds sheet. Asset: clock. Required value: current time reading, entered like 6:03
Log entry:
12:32
